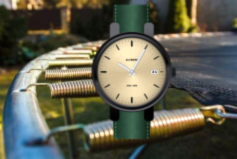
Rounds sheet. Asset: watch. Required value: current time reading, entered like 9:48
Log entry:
10:05
